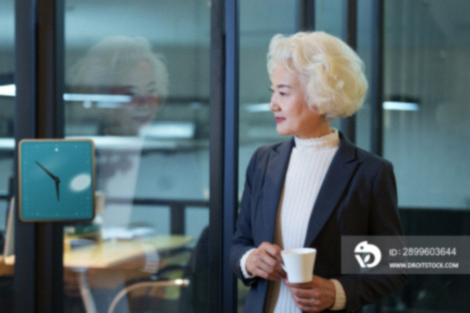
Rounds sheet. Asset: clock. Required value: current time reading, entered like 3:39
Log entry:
5:52
